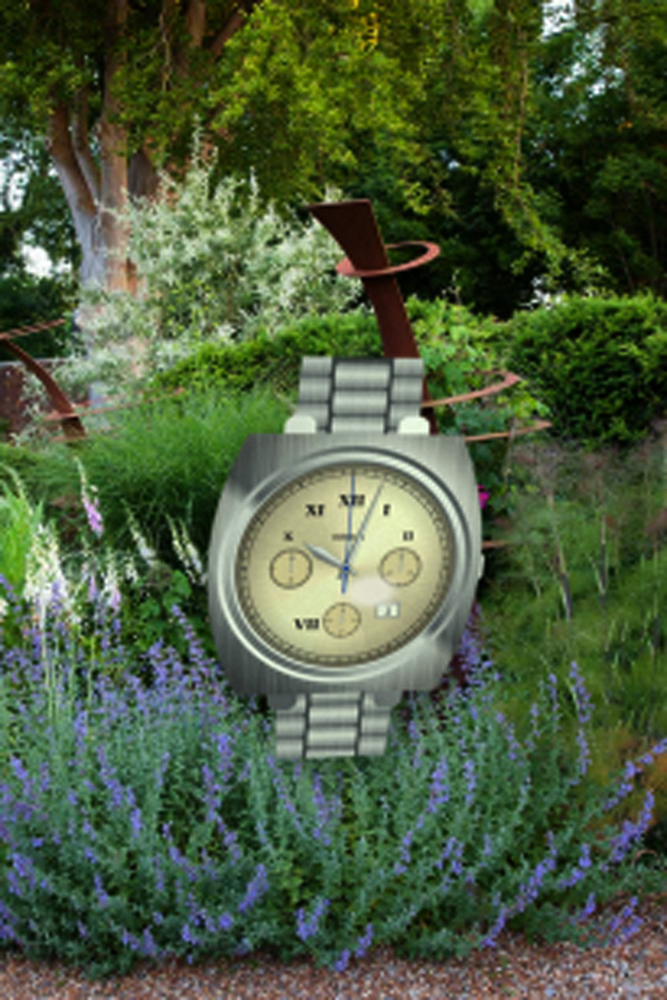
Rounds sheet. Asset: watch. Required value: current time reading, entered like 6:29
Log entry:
10:03
